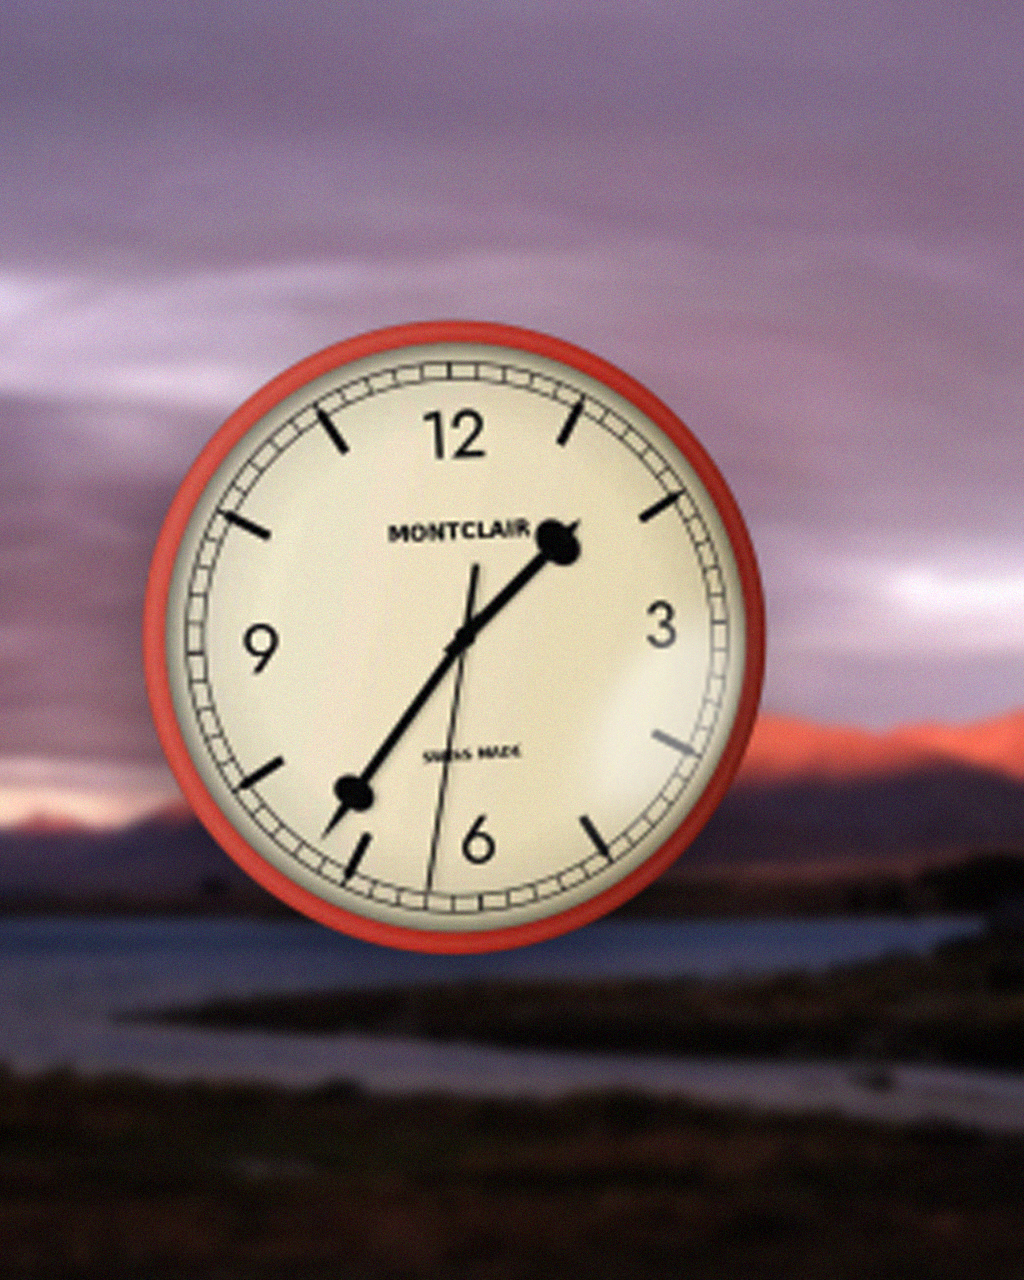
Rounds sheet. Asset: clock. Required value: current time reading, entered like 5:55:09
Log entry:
1:36:32
